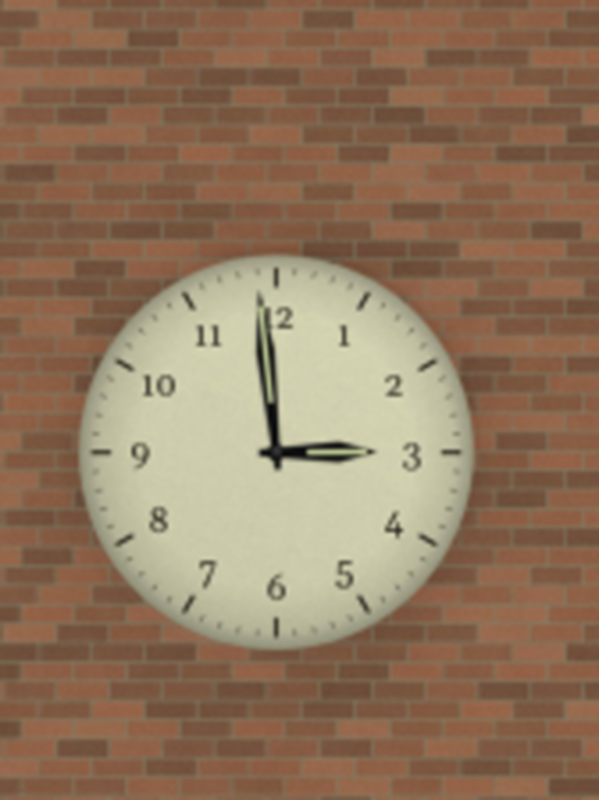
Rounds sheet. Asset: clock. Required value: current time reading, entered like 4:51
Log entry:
2:59
